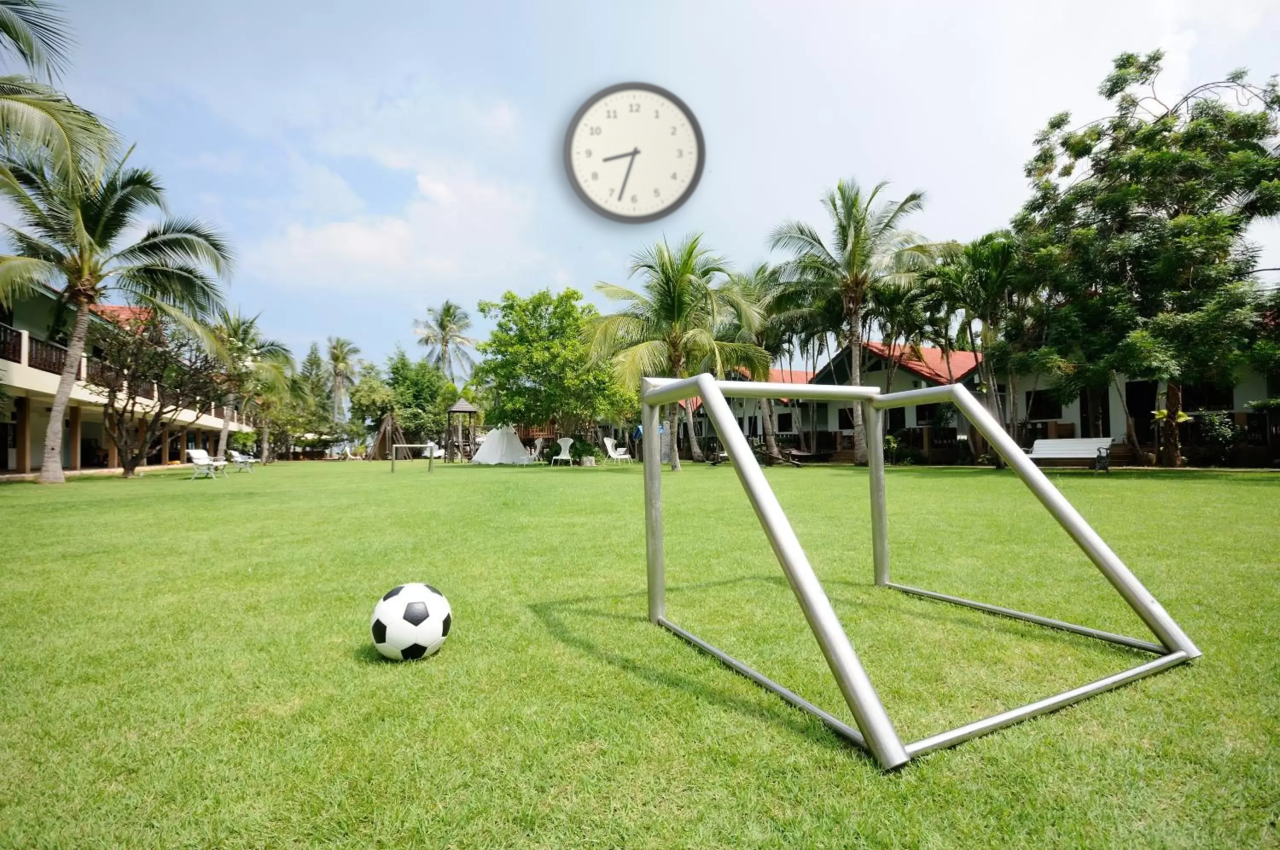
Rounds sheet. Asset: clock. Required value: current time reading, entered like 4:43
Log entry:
8:33
